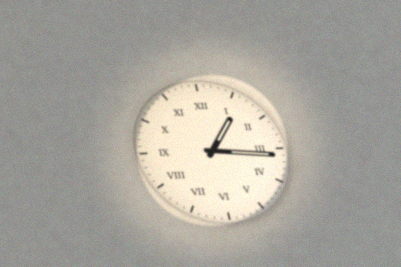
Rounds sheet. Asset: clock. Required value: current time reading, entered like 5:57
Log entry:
1:16
